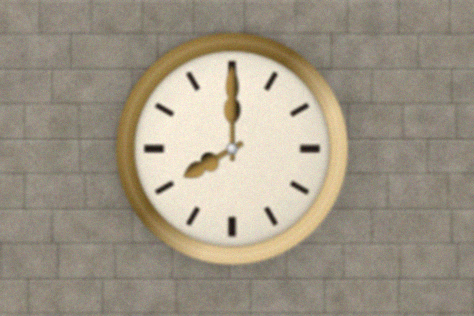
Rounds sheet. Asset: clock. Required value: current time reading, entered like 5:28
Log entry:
8:00
